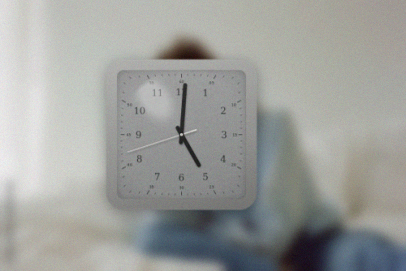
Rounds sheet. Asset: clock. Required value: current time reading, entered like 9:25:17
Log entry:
5:00:42
